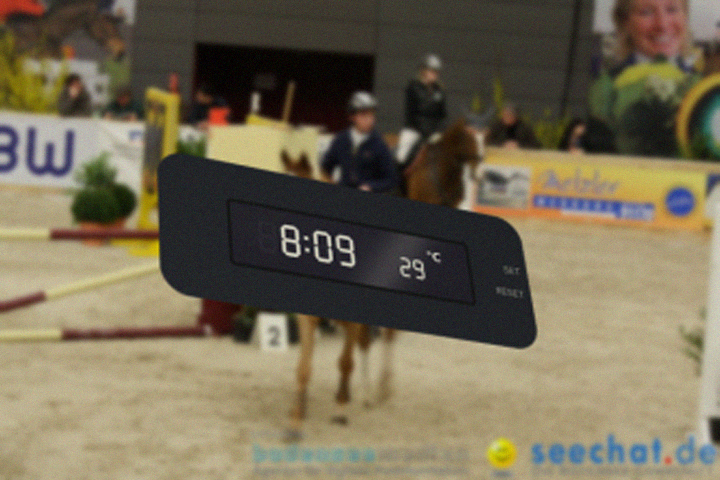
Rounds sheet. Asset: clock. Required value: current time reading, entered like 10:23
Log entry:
8:09
